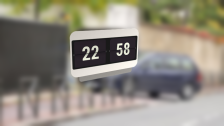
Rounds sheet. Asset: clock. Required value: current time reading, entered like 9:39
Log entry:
22:58
